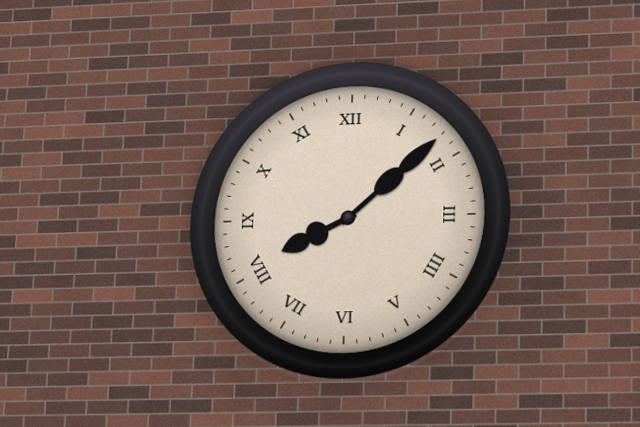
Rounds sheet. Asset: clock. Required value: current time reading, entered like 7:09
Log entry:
8:08
